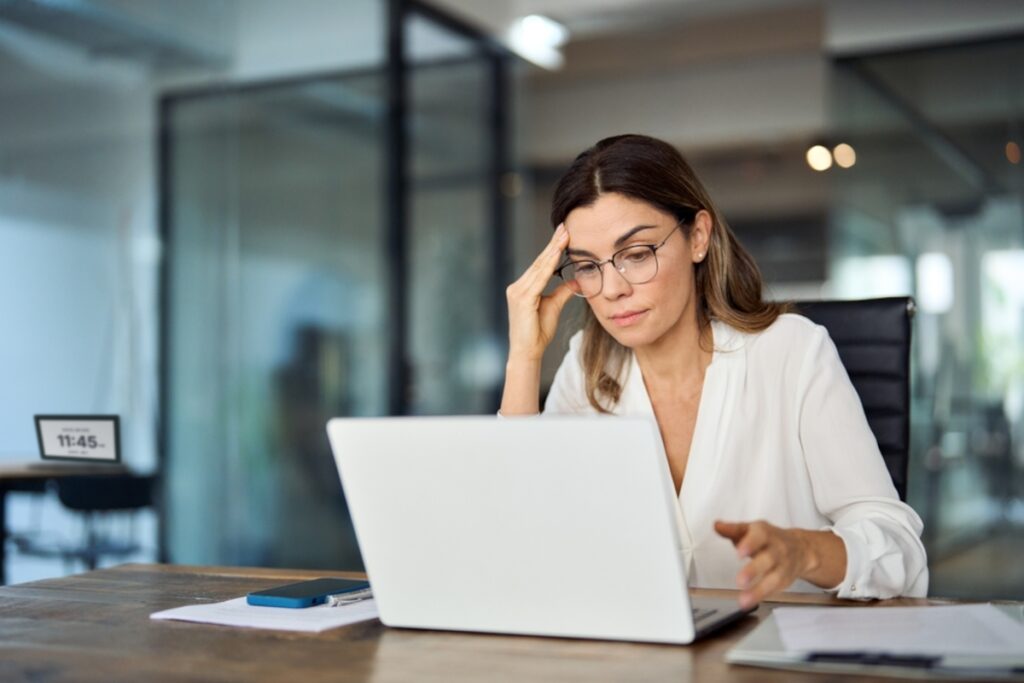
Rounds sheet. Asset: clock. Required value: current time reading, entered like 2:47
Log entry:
11:45
